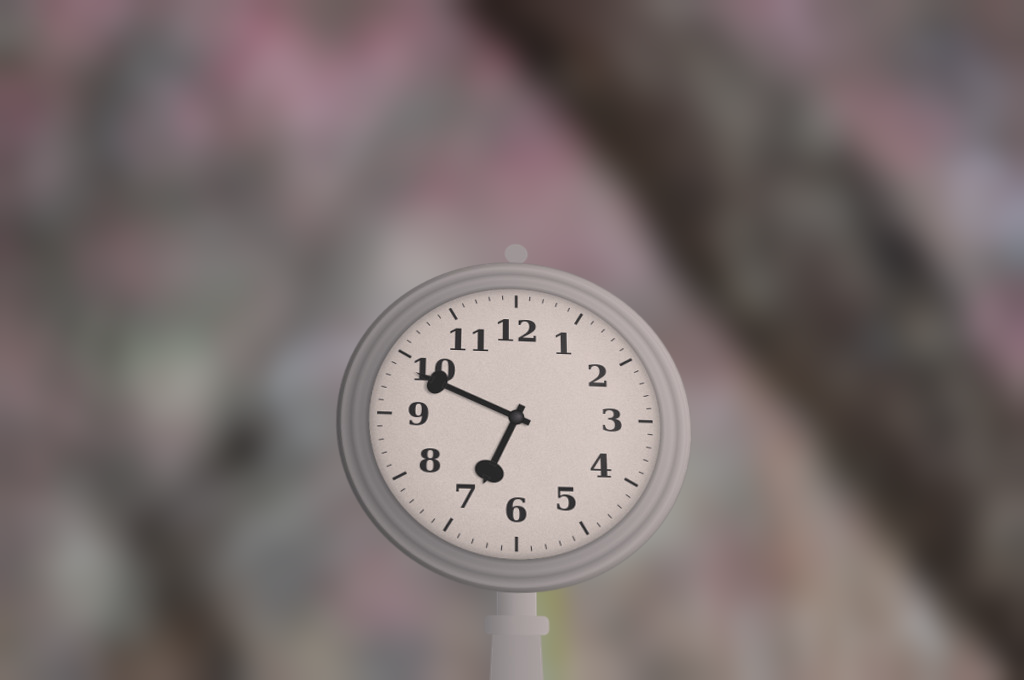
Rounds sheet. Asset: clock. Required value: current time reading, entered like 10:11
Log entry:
6:49
